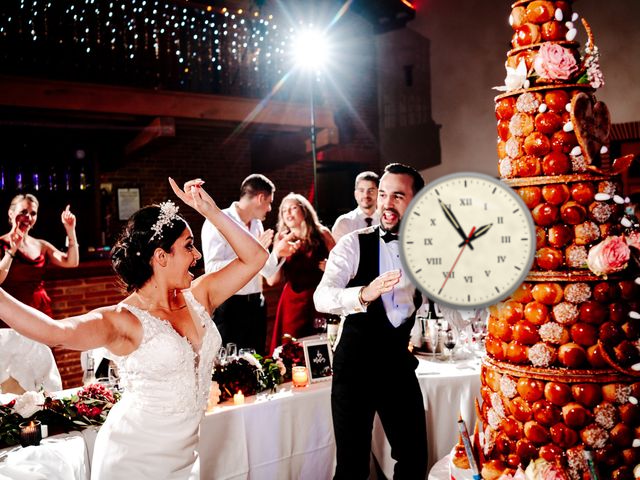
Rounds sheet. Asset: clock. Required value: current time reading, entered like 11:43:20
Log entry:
1:54:35
